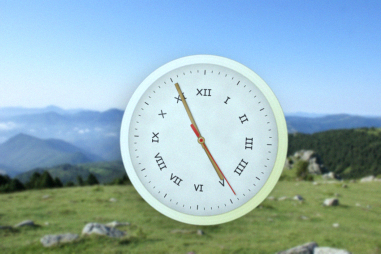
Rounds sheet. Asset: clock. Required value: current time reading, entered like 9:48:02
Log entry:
4:55:24
